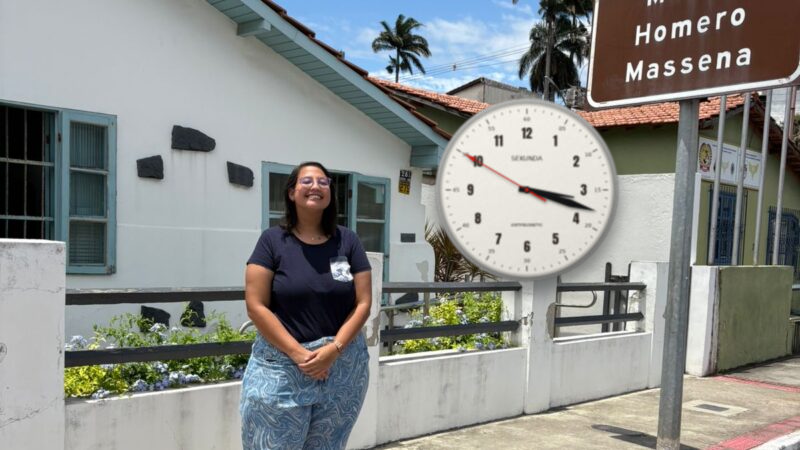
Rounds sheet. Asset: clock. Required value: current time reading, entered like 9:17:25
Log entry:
3:17:50
